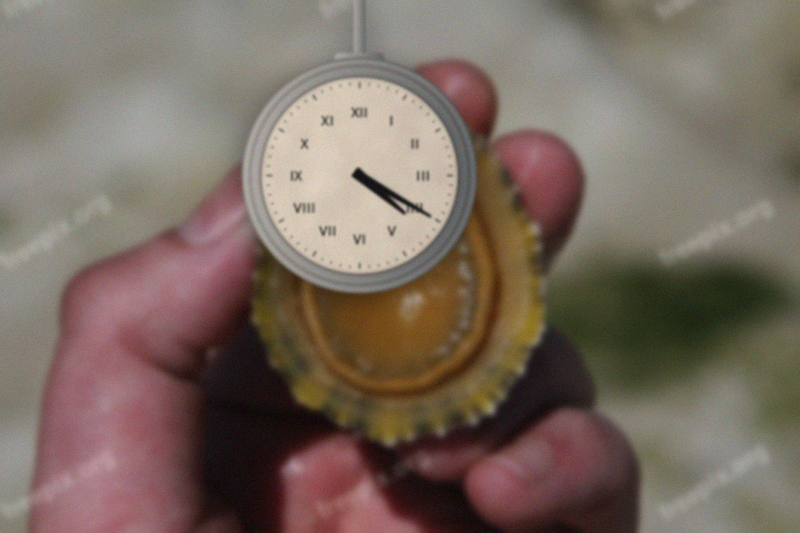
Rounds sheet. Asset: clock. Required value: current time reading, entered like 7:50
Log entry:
4:20
